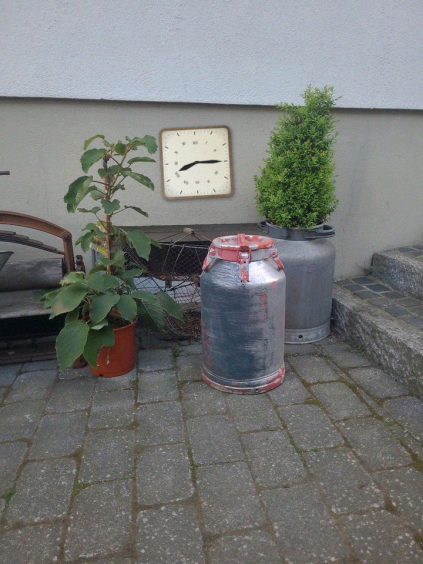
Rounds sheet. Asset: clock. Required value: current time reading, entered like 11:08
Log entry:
8:15
